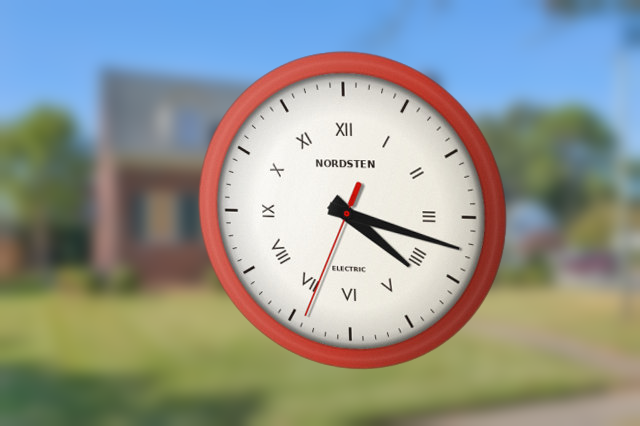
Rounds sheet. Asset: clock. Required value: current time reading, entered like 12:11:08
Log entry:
4:17:34
